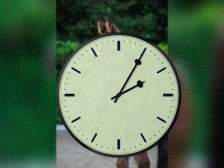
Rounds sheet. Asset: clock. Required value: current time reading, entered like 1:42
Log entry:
2:05
